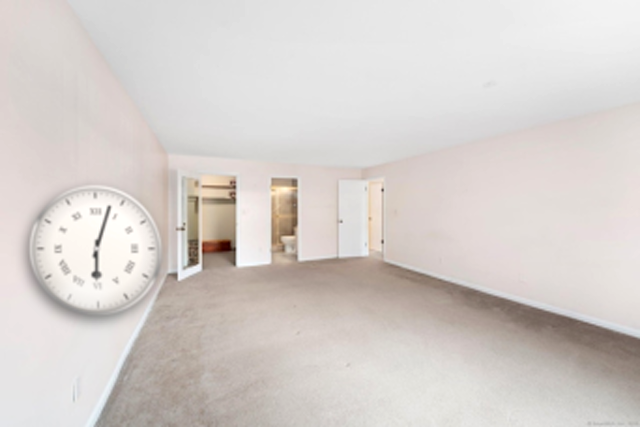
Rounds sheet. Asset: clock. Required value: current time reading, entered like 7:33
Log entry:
6:03
